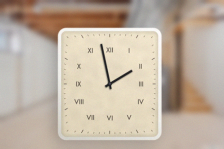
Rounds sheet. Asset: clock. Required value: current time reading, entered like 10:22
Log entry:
1:58
